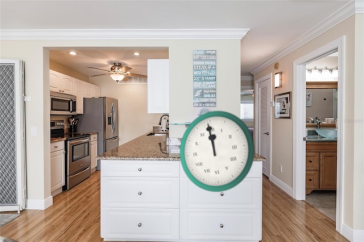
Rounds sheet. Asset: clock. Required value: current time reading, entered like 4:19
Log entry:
11:59
